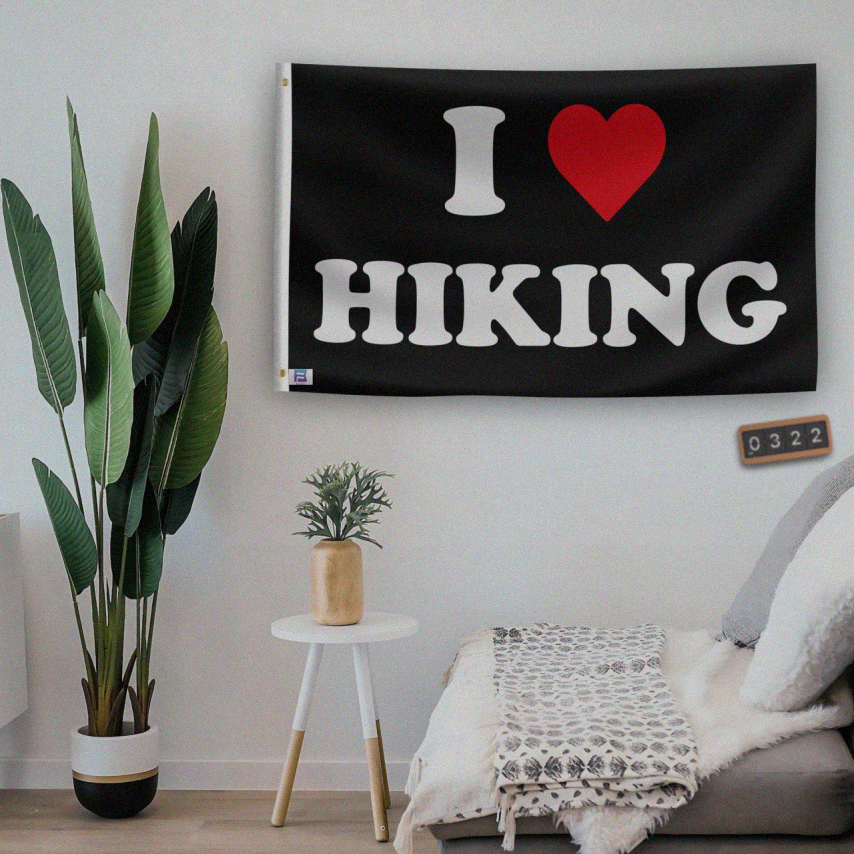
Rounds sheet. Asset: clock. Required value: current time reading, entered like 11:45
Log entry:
3:22
